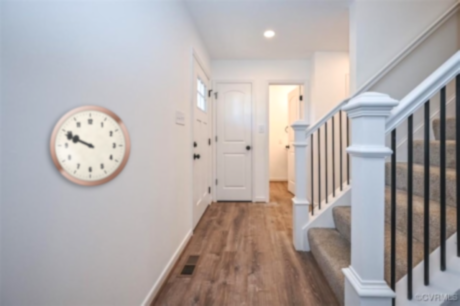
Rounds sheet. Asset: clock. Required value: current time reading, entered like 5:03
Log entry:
9:49
